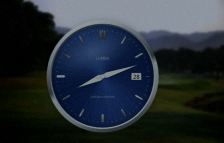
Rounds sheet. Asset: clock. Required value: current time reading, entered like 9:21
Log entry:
8:12
